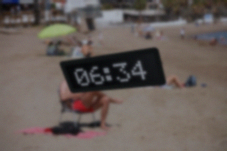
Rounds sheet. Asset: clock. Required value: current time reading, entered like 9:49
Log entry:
6:34
